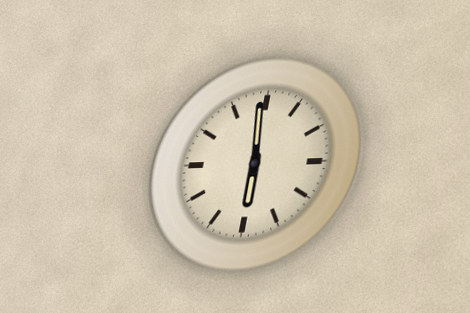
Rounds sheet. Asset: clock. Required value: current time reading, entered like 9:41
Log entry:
5:59
